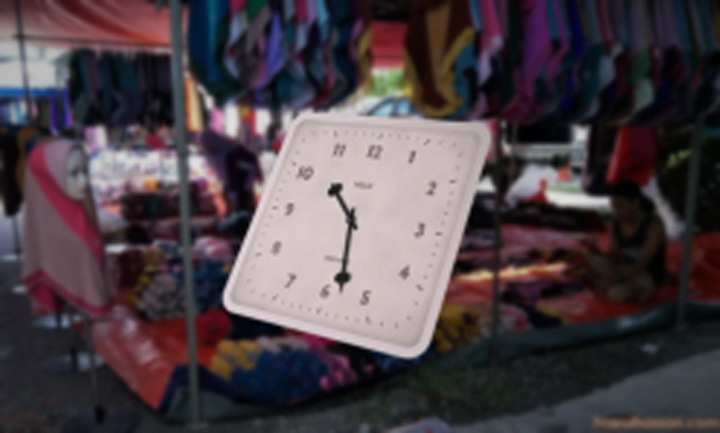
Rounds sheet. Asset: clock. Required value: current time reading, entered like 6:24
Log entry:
10:28
